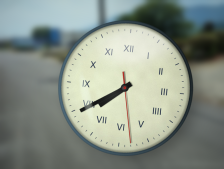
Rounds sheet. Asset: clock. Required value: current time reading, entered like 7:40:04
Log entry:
7:39:28
